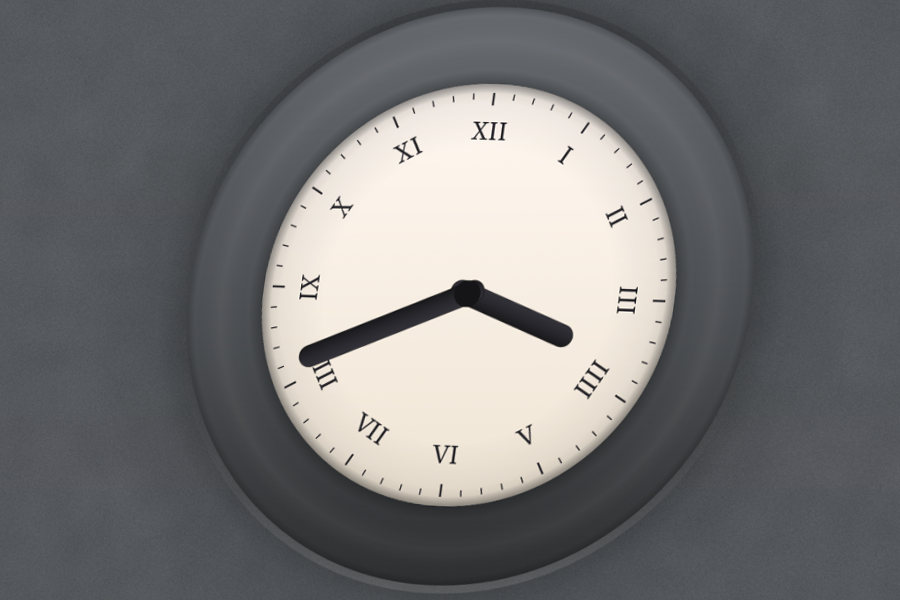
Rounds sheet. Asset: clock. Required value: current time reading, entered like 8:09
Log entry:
3:41
